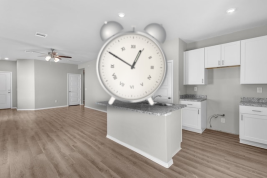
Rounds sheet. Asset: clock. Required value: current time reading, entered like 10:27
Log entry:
12:50
